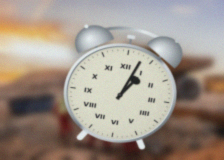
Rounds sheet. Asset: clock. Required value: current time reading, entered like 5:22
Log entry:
1:03
